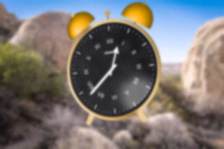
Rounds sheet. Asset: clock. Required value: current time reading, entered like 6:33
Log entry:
12:38
